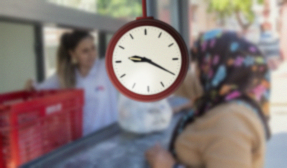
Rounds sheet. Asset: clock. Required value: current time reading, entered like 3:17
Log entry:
9:20
